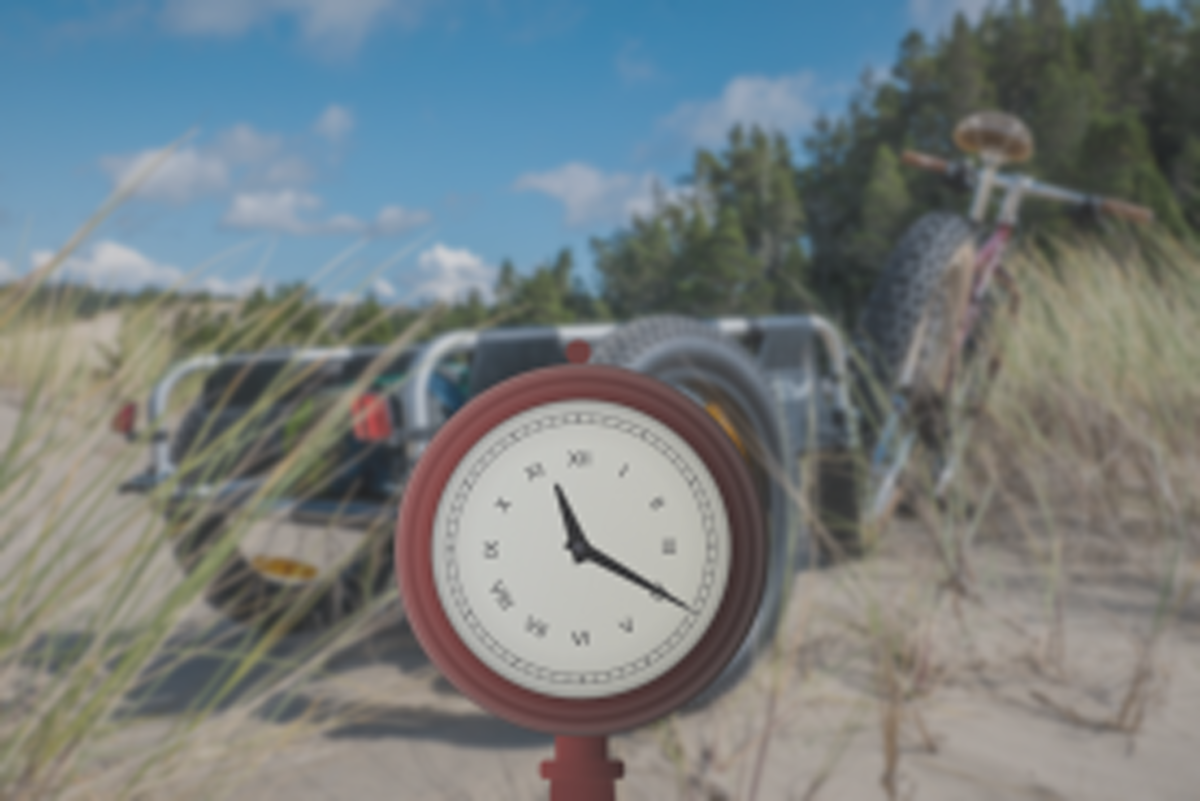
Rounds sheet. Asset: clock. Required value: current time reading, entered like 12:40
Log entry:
11:20
